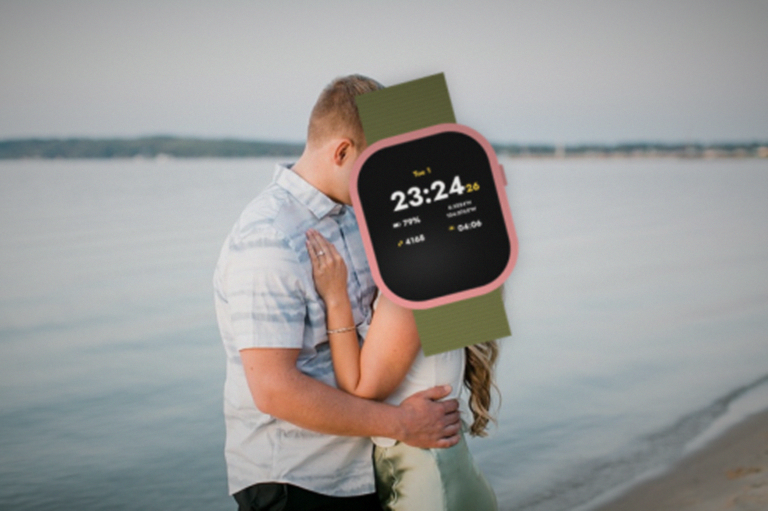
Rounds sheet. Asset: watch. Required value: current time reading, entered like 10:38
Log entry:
23:24
